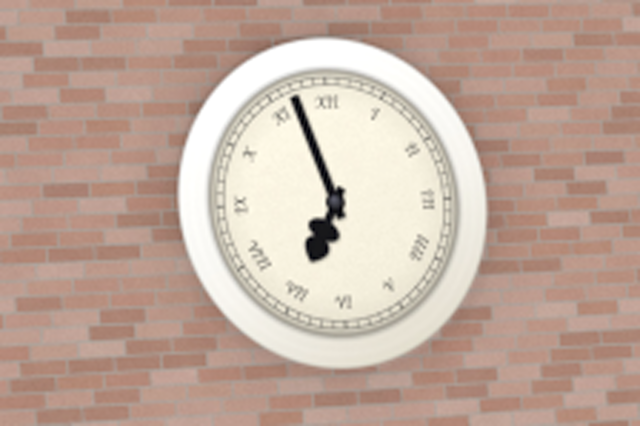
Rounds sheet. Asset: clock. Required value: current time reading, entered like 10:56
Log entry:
6:57
